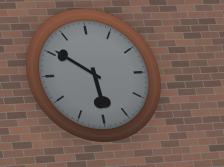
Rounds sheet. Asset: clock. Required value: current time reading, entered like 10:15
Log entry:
5:51
